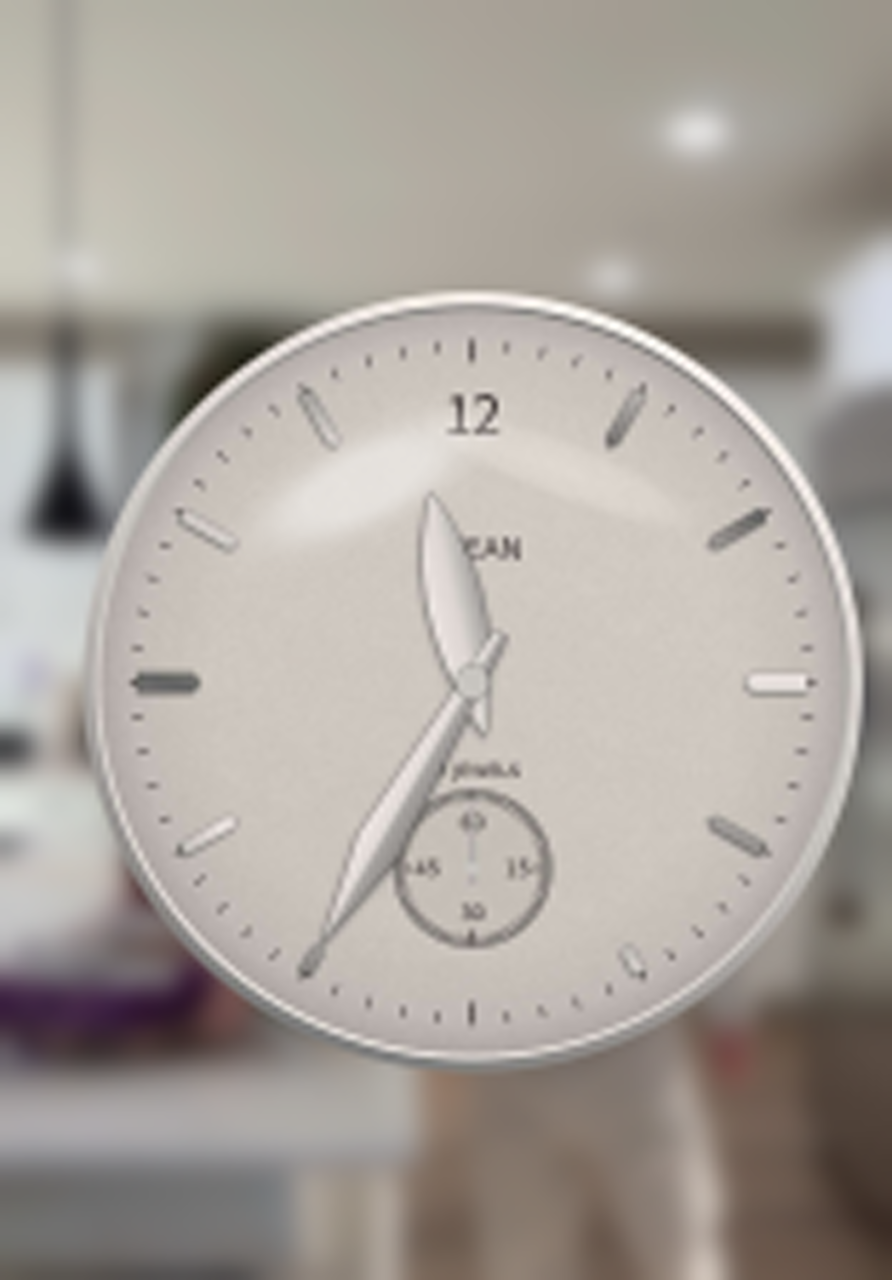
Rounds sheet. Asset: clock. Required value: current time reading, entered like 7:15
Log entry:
11:35
